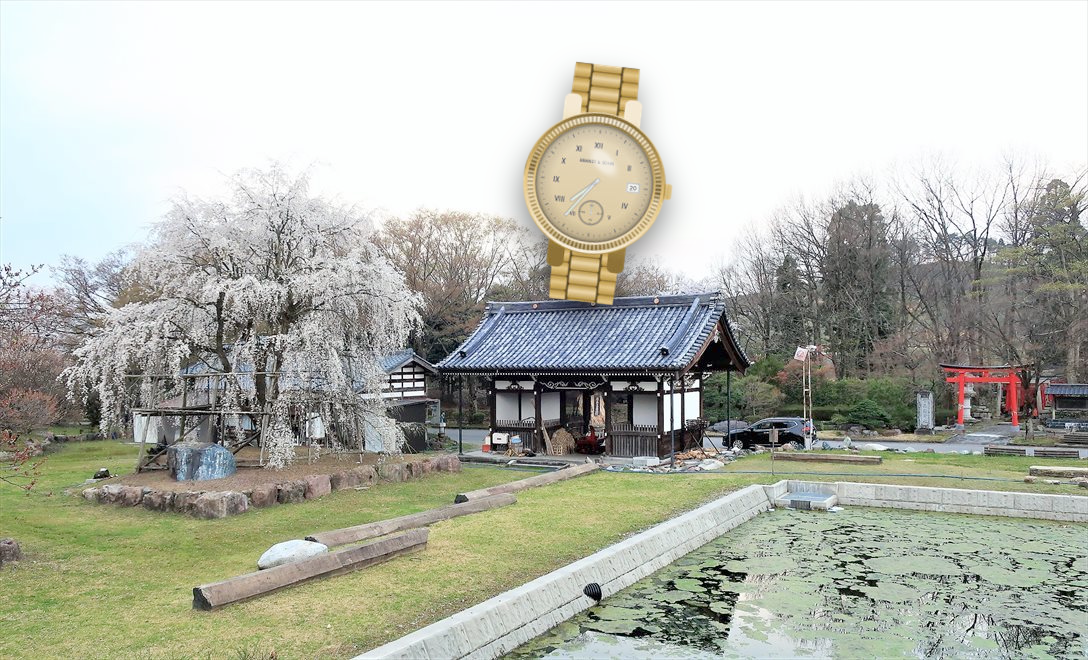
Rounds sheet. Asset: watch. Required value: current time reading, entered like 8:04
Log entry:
7:36
